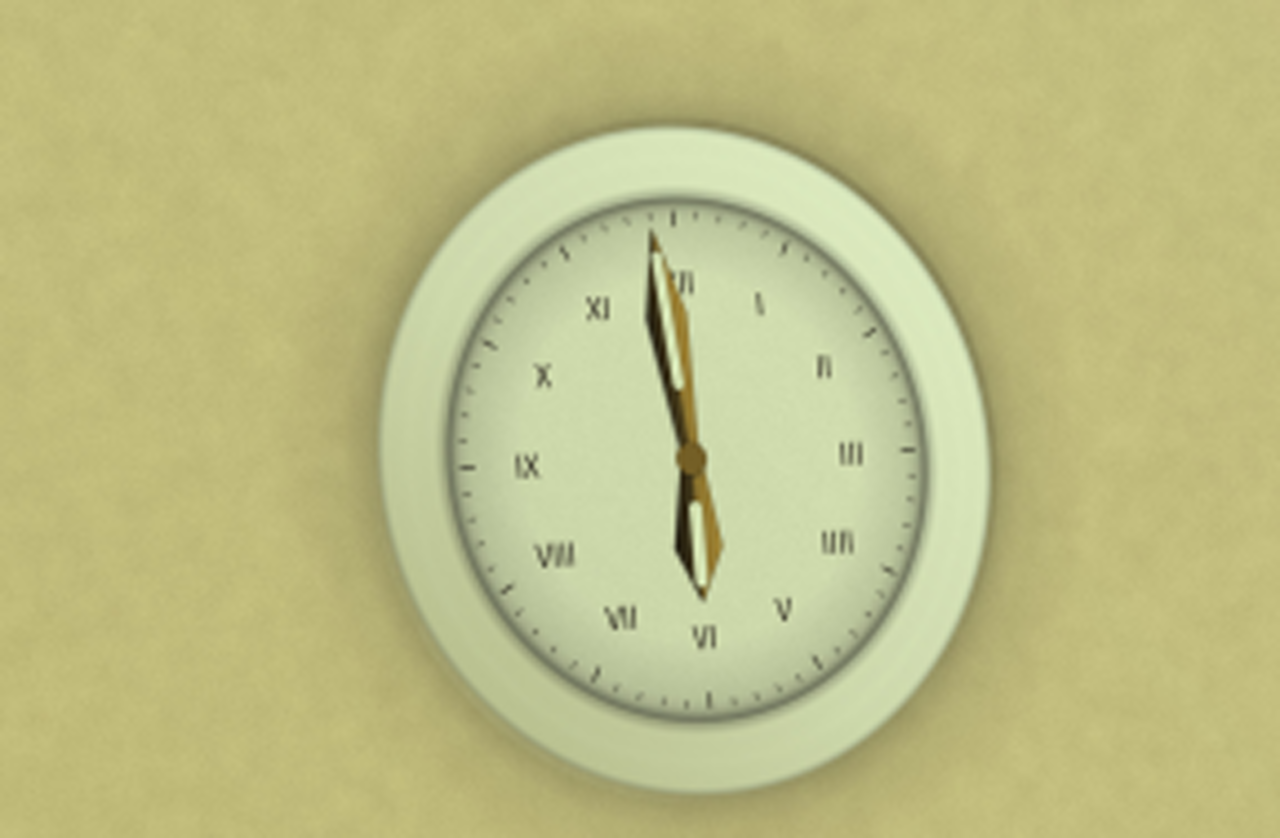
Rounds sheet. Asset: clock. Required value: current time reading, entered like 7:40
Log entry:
5:59
